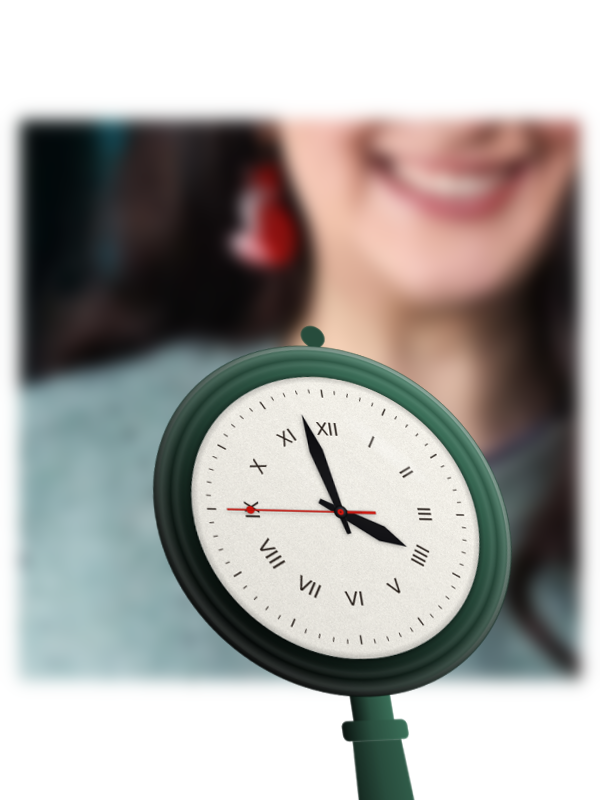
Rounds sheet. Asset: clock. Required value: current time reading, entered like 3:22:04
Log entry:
3:57:45
